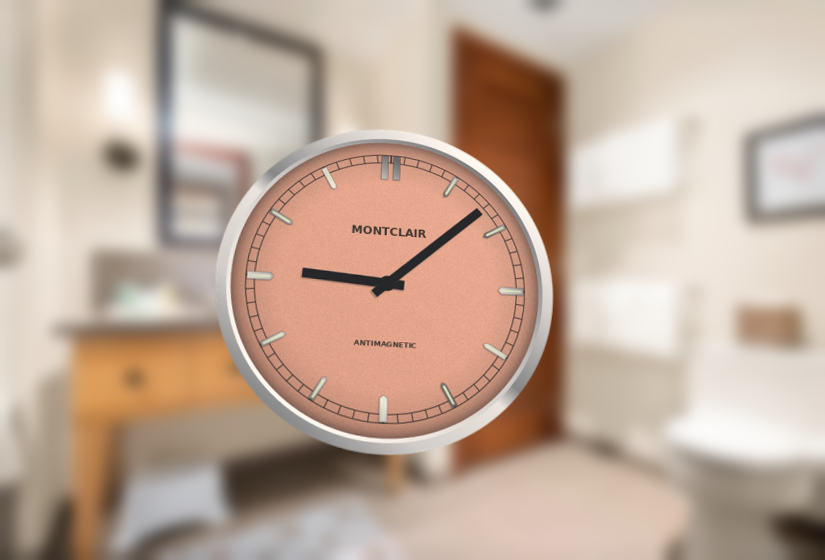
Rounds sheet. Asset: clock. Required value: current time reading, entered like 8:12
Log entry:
9:08
